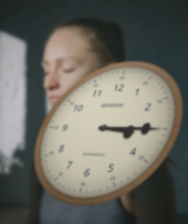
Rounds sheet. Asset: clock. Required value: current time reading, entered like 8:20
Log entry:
3:15
